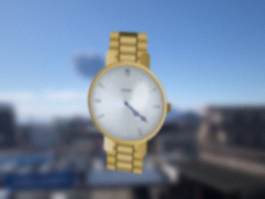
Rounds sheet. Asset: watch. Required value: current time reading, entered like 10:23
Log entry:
4:21
